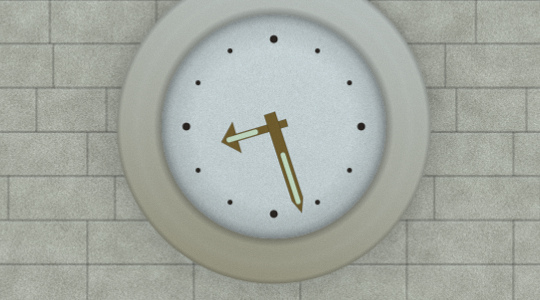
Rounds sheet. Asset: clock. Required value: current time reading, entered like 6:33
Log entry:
8:27
